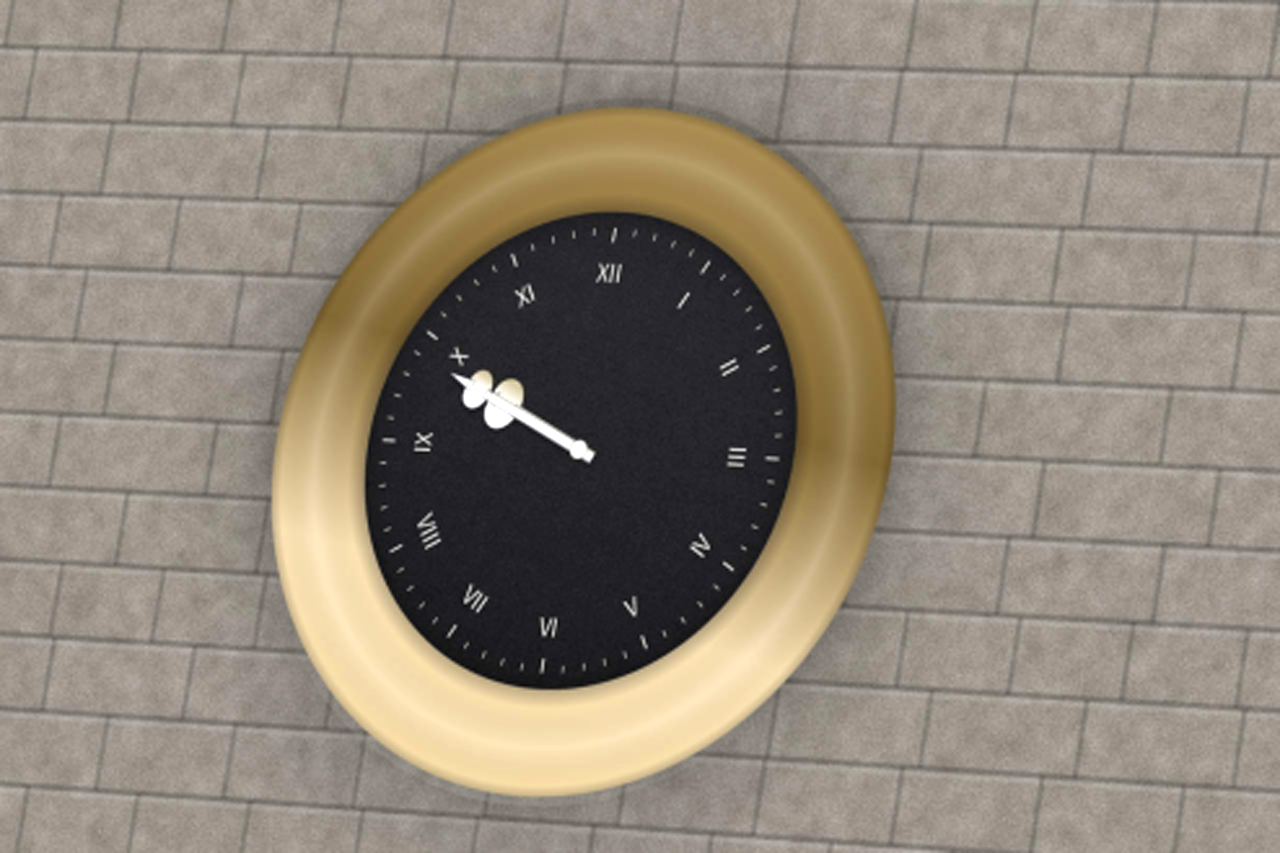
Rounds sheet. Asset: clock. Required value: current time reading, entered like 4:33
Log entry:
9:49
